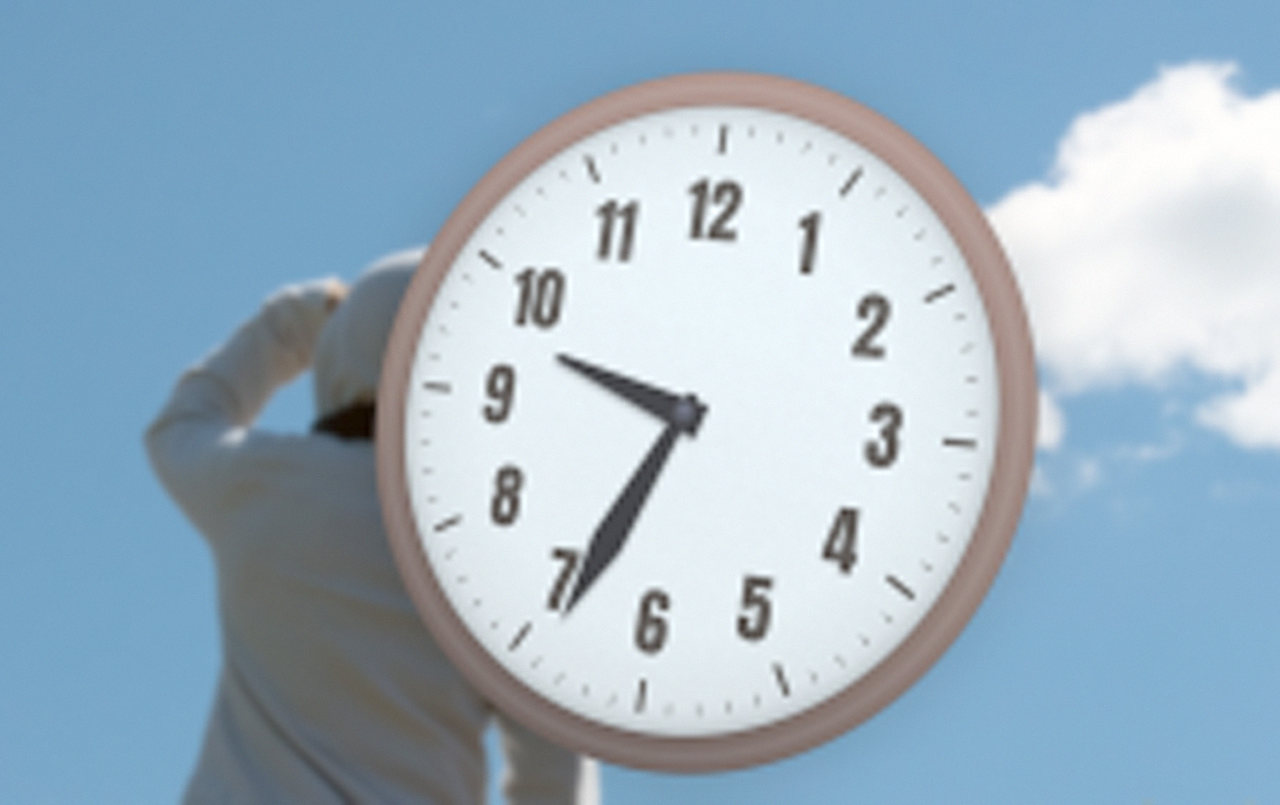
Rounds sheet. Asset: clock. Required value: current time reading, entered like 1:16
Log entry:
9:34
